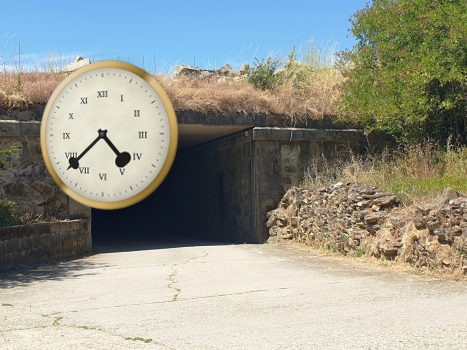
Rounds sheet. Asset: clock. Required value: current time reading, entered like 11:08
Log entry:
4:38
